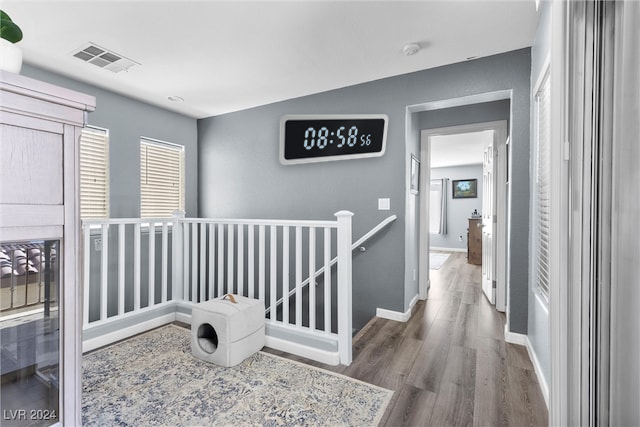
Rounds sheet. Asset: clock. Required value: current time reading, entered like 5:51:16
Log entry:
8:58:56
